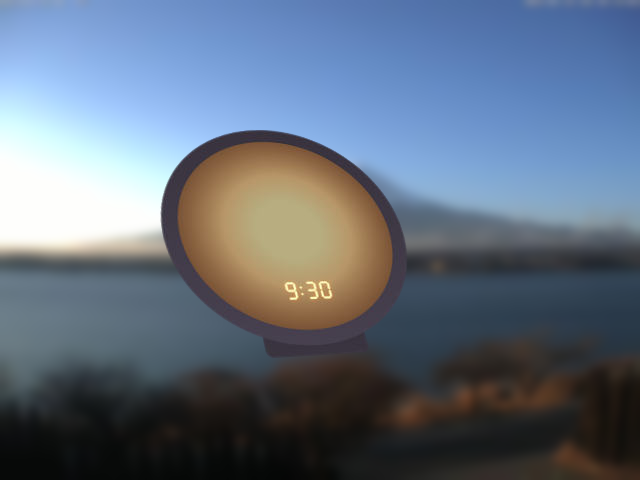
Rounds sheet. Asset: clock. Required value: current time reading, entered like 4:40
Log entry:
9:30
